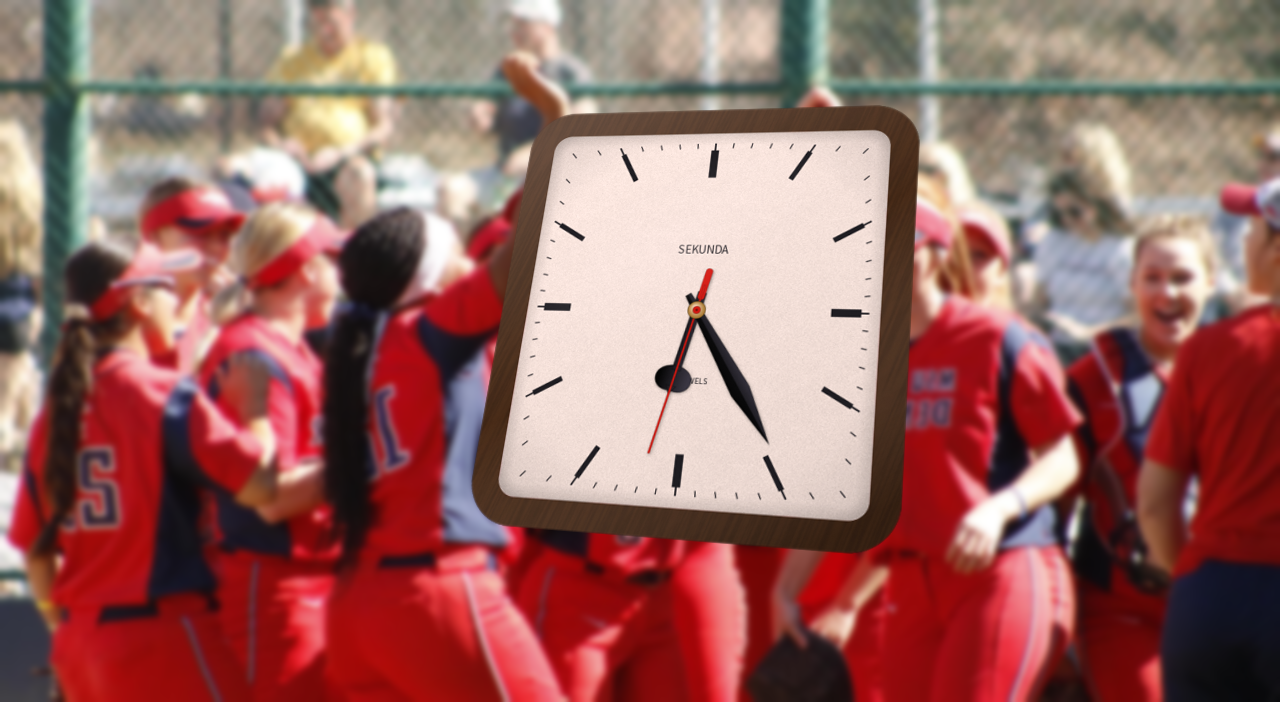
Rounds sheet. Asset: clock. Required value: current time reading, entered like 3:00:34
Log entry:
6:24:32
